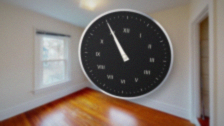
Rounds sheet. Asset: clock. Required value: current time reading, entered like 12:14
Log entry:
10:55
